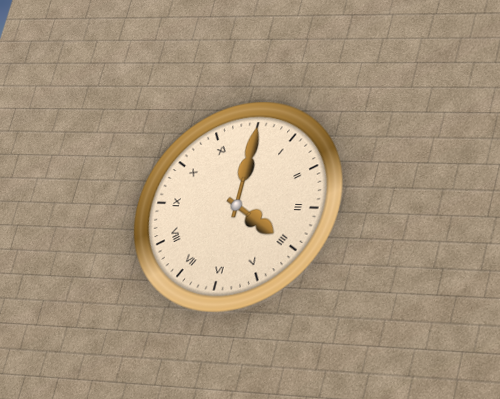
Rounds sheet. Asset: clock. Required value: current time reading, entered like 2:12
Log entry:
4:00
